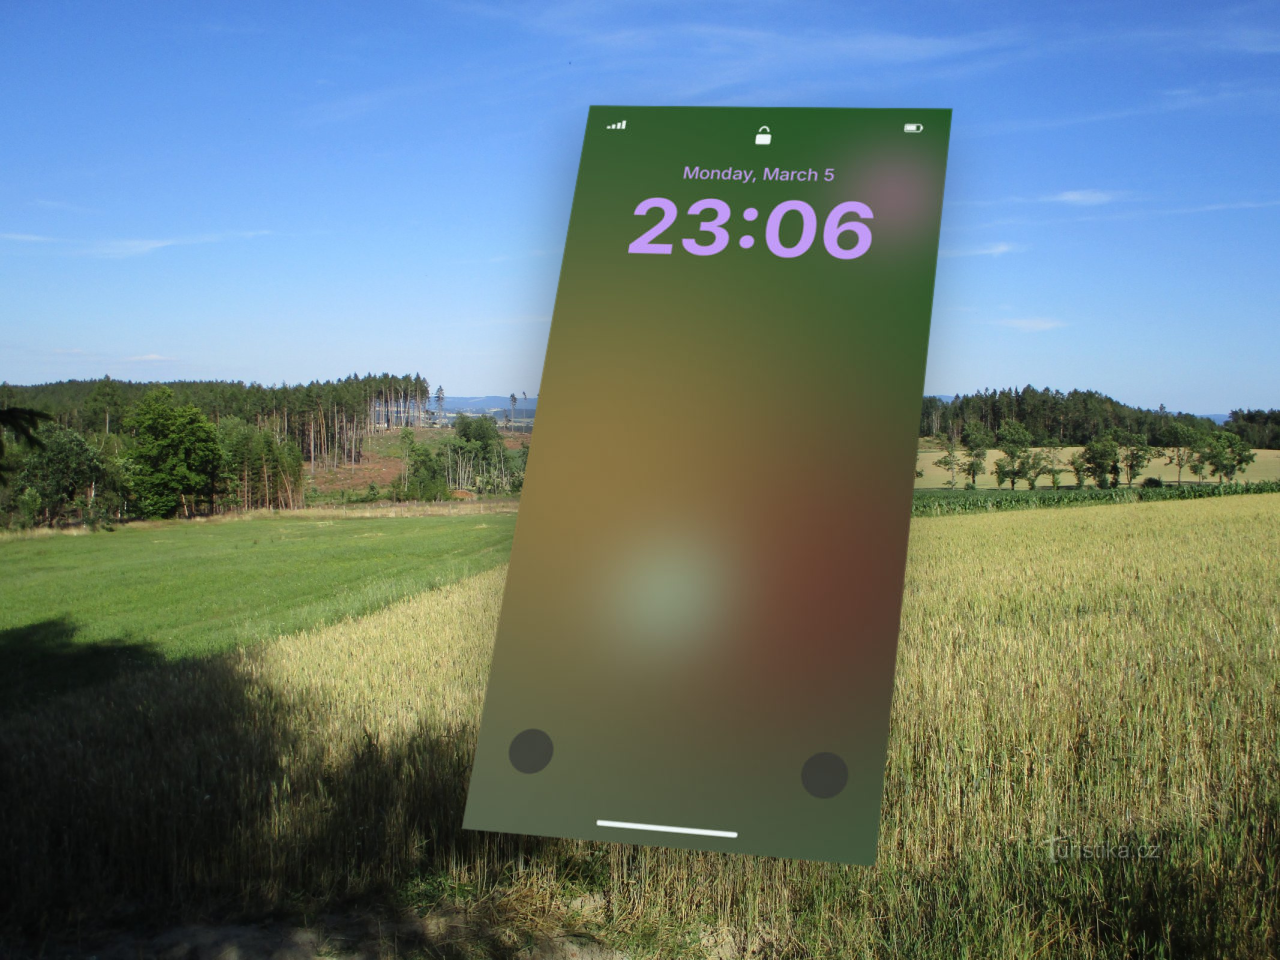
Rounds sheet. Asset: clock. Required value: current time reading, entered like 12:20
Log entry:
23:06
